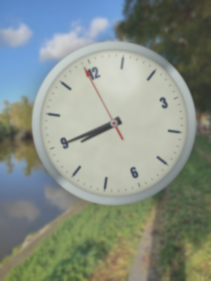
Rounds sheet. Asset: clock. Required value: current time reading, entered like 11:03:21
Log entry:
8:44:59
